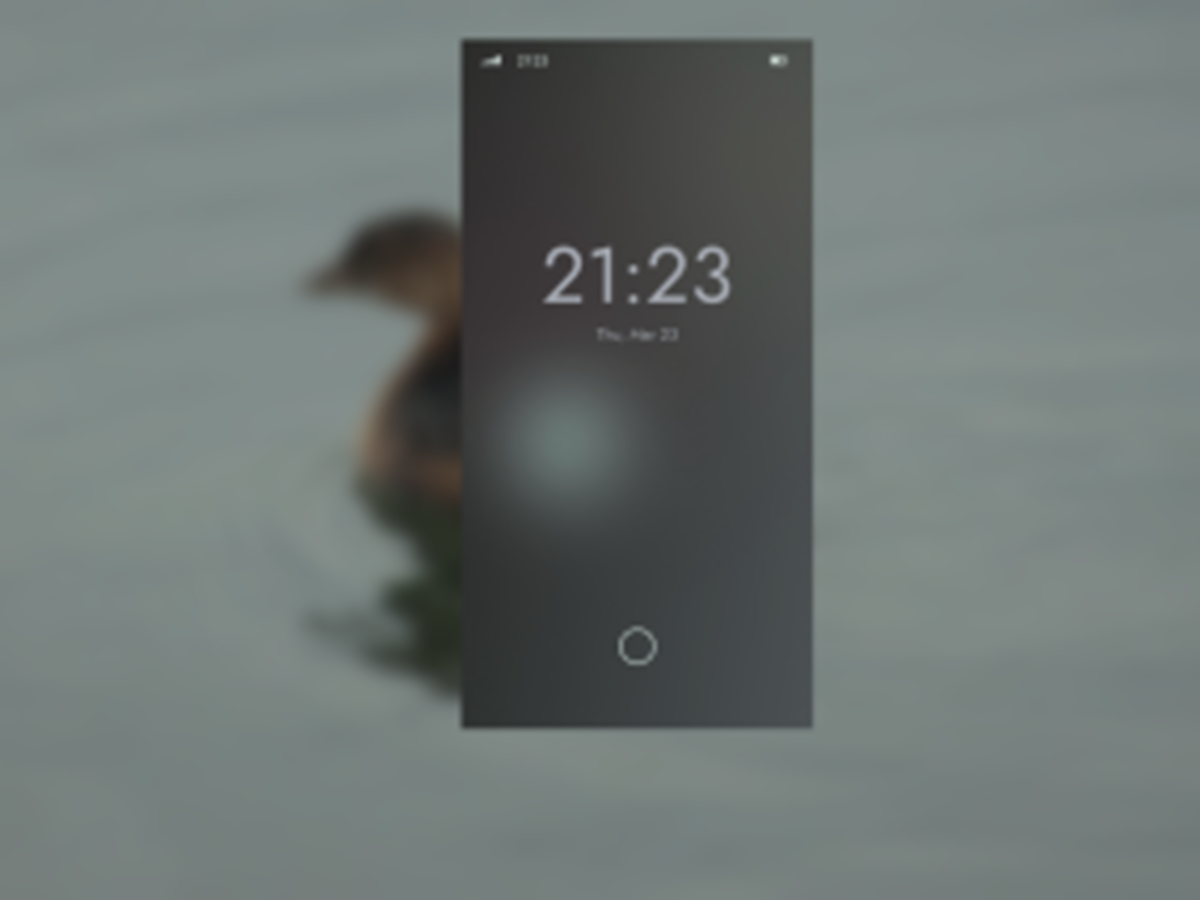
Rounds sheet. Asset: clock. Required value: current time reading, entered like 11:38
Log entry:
21:23
